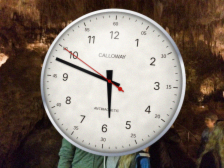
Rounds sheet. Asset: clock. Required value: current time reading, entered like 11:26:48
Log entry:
5:47:50
